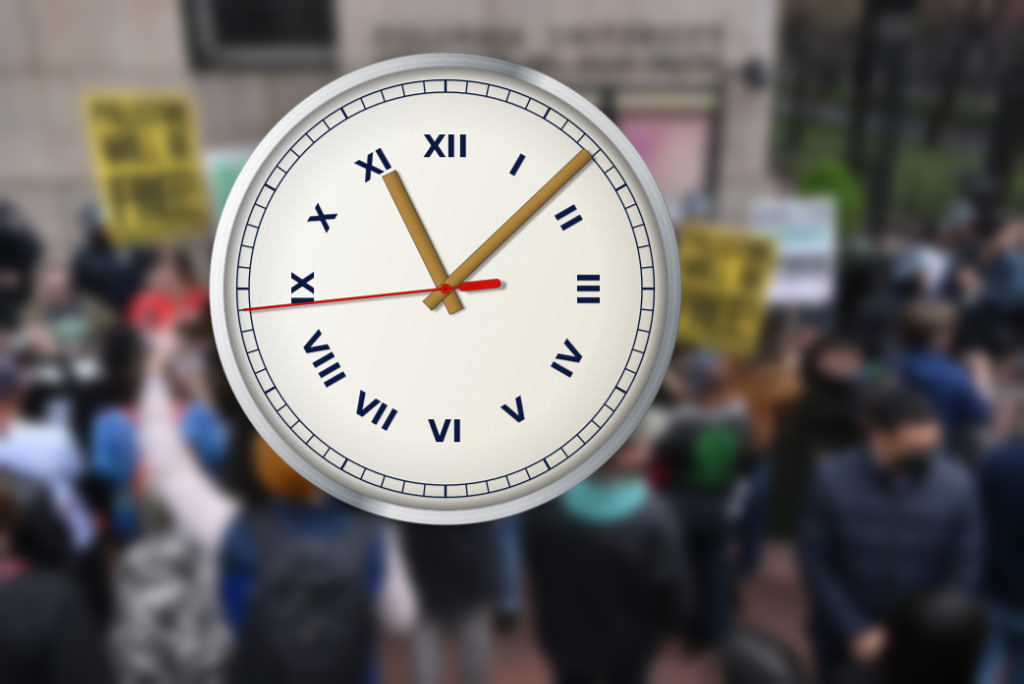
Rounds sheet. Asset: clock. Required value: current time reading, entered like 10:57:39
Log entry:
11:07:44
